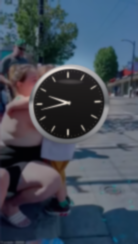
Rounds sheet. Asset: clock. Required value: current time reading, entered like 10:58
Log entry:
9:43
